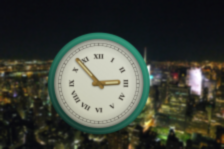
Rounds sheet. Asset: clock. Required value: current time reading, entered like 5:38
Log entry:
2:53
